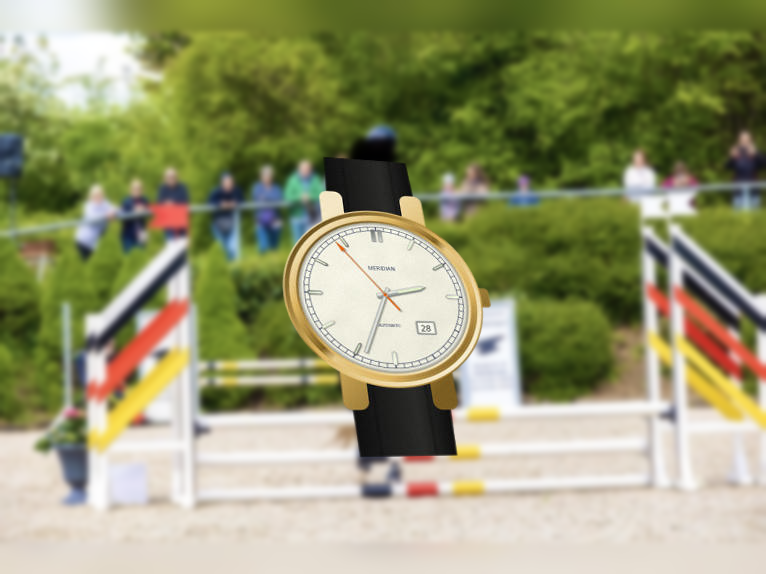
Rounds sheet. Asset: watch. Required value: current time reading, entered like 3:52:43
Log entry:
2:33:54
